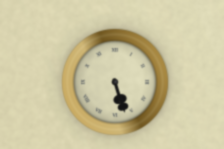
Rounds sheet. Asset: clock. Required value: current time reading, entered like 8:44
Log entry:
5:27
